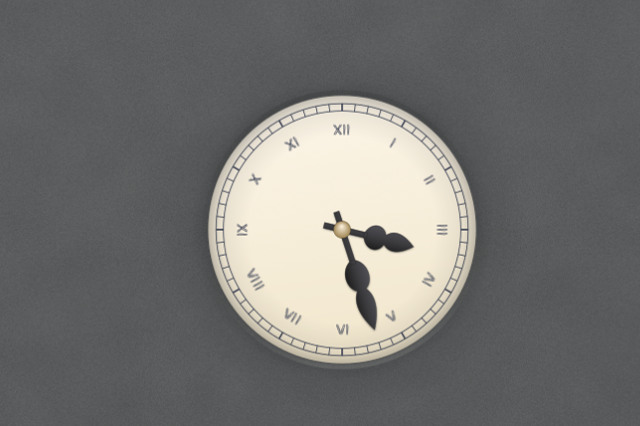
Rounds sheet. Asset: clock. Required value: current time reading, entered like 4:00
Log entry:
3:27
